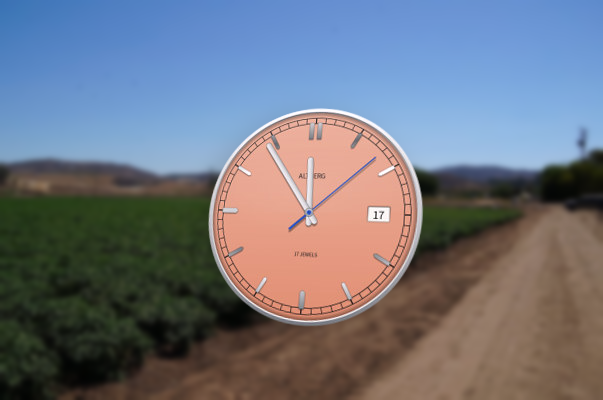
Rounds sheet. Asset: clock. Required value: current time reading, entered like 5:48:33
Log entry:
11:54:08
